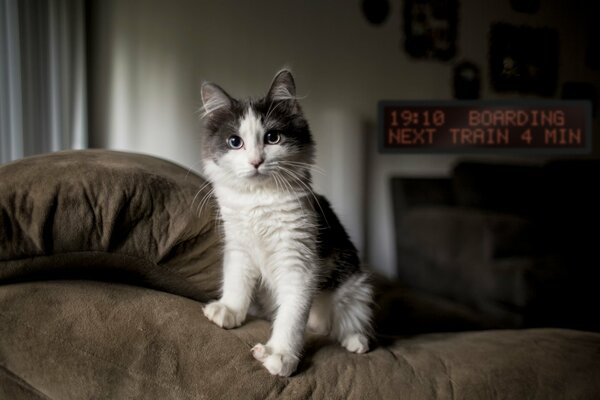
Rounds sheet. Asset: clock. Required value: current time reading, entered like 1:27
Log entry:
19:10
